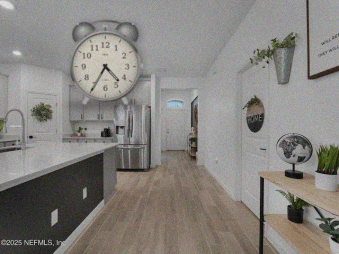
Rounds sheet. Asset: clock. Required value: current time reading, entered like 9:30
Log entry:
4:35
